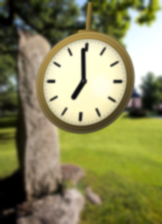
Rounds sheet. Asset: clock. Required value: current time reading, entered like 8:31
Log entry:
6:59
